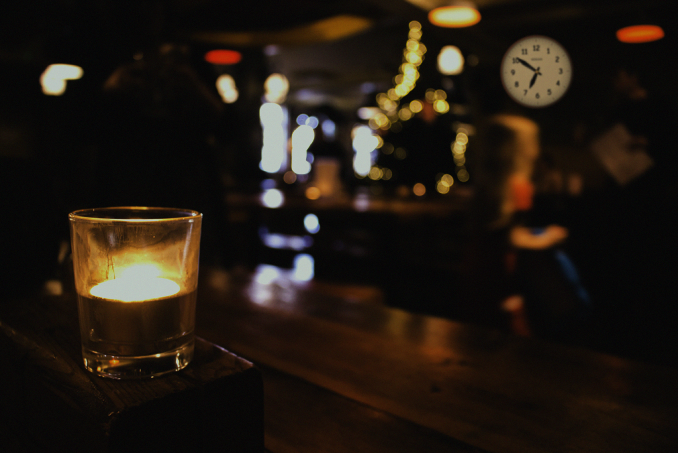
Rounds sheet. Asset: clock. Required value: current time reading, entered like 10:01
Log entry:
6:51
